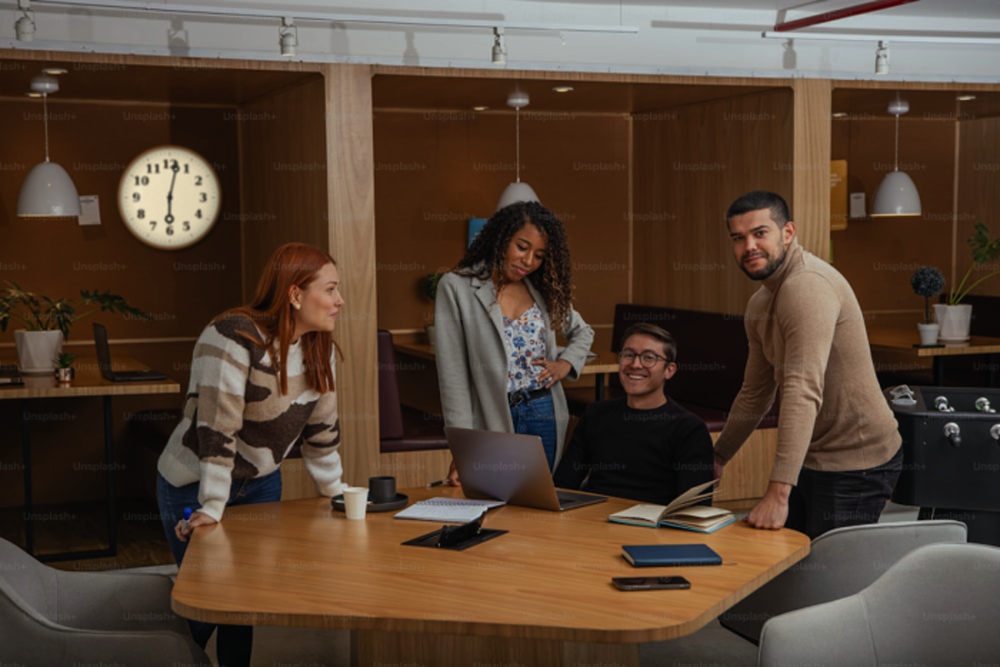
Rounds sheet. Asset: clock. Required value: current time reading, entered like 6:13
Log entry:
6:02
